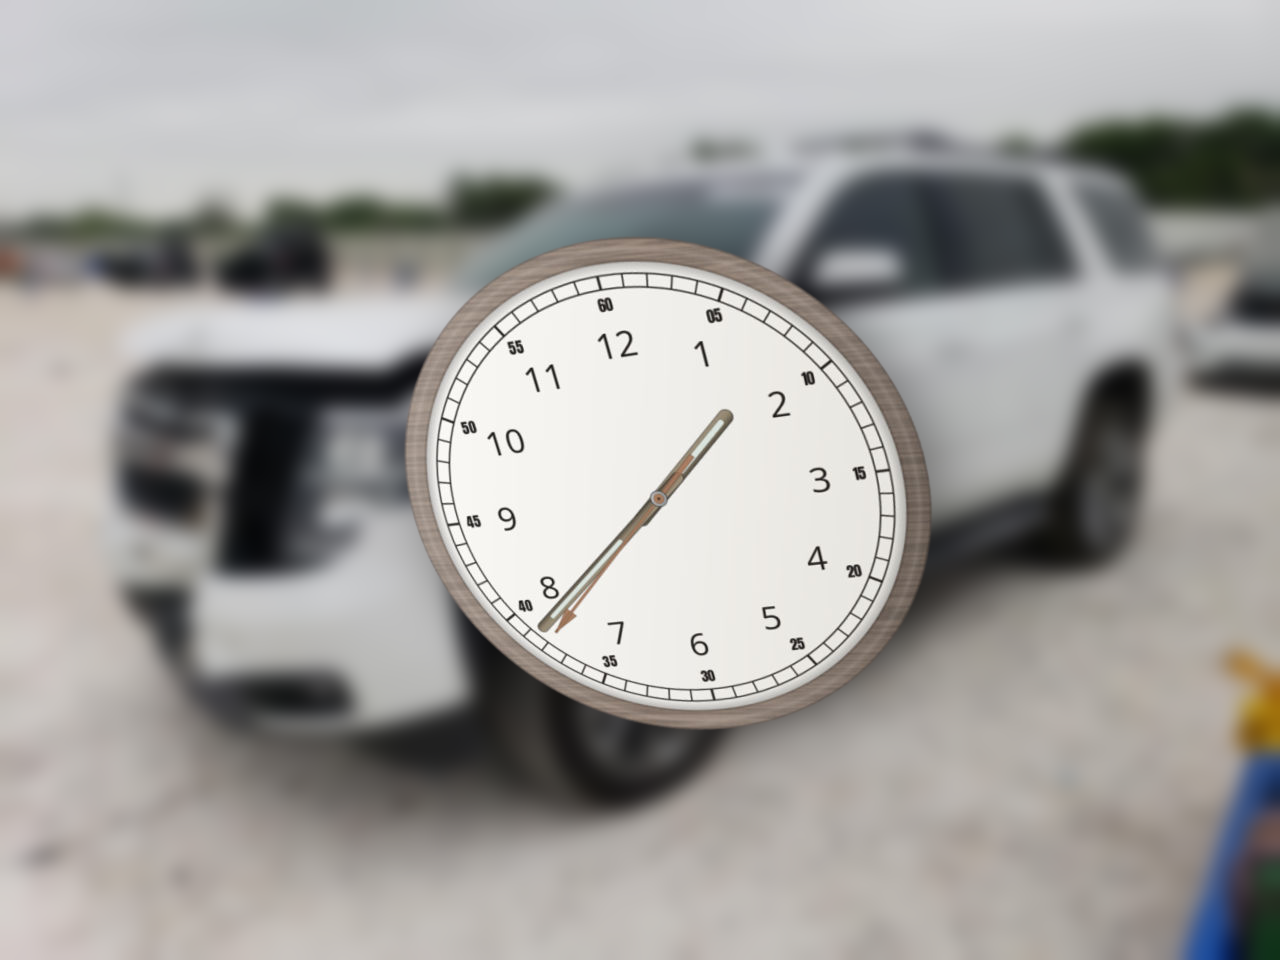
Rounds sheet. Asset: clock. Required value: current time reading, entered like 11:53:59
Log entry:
1:38:38
